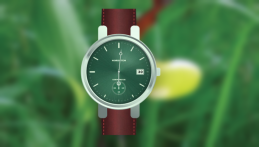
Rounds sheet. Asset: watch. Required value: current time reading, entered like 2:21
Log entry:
6:01
